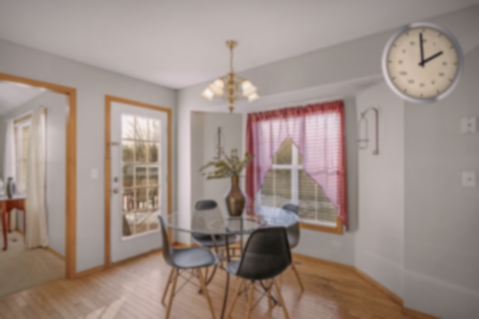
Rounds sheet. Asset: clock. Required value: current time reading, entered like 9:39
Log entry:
1:59
